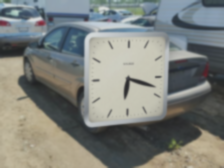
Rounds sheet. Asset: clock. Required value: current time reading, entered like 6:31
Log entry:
6:18
